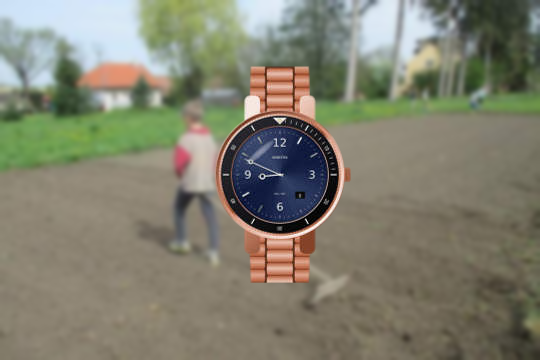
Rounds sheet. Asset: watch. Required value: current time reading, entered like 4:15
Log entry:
8:49
